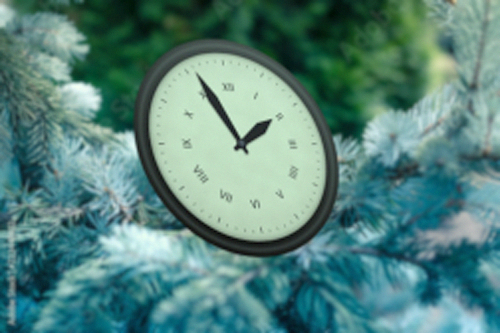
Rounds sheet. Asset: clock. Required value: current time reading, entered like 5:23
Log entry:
1:56
